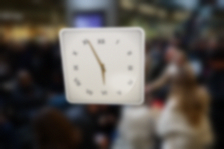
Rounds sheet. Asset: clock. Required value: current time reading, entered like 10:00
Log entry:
5:56
